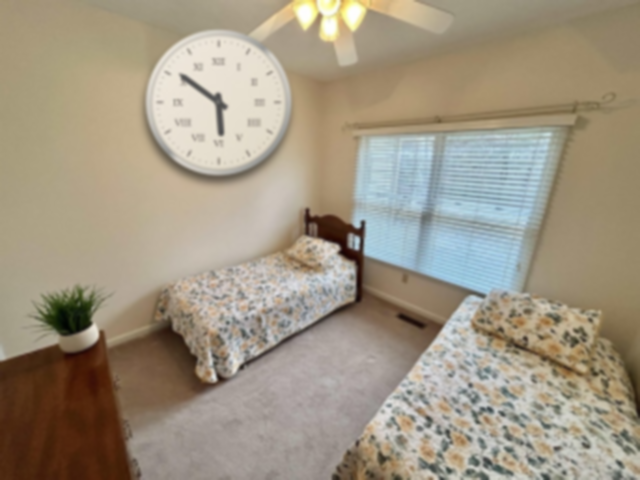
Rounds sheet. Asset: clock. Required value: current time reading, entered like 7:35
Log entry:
5:51
